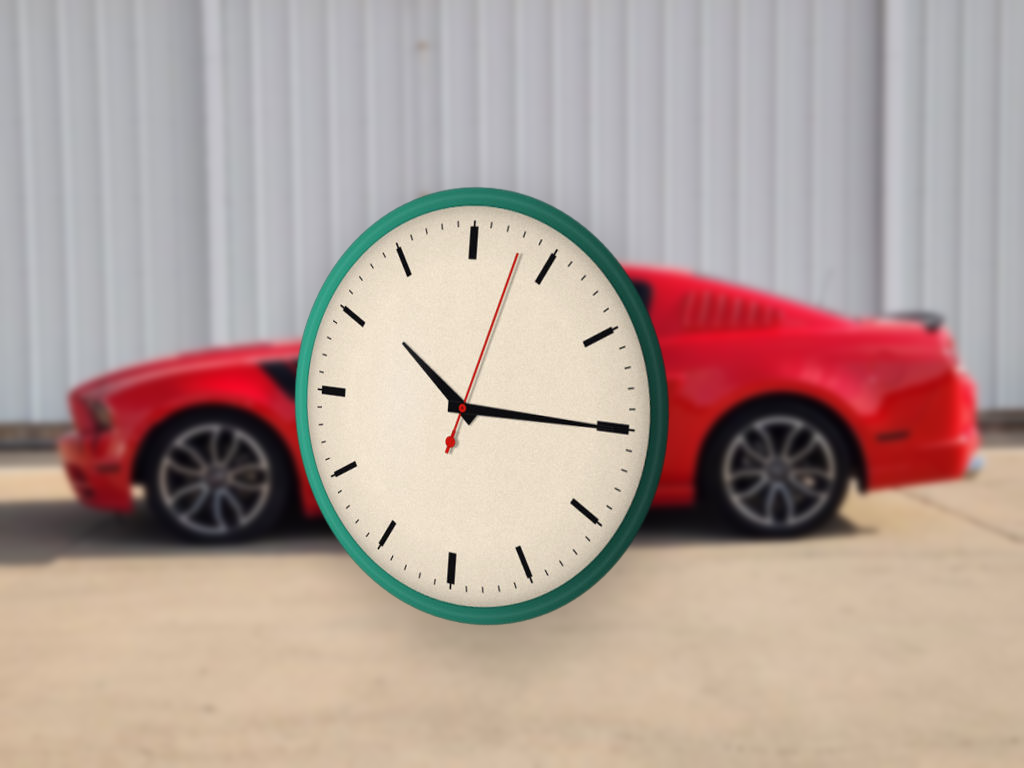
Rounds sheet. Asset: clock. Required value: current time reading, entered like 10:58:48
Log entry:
10:15:03
